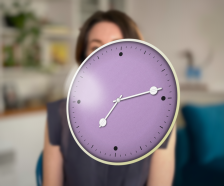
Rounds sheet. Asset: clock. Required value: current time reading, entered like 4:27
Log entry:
7:13
